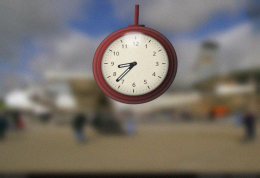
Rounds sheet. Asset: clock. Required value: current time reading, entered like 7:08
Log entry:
8:37
